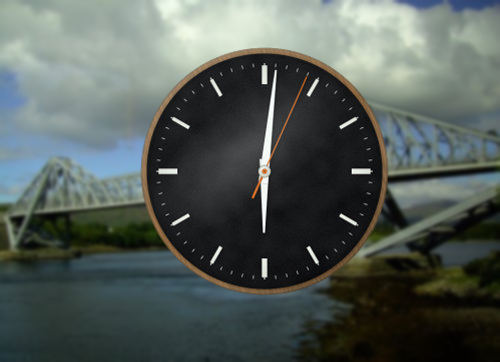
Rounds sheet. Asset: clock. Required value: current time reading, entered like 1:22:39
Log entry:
6:01:04
